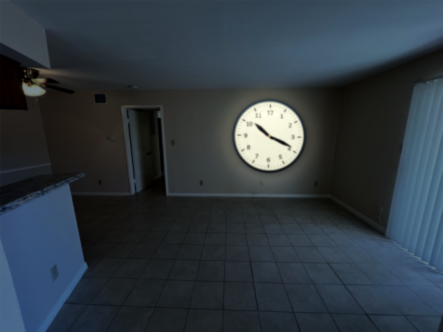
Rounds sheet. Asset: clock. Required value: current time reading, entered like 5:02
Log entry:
10:19
